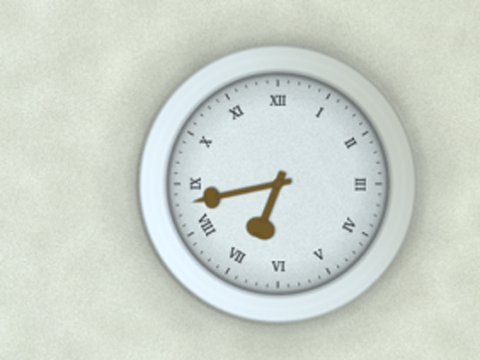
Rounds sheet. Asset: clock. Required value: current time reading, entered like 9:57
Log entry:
6:43
